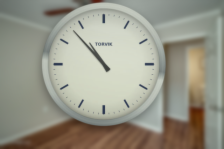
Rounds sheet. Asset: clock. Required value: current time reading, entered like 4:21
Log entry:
10:53
